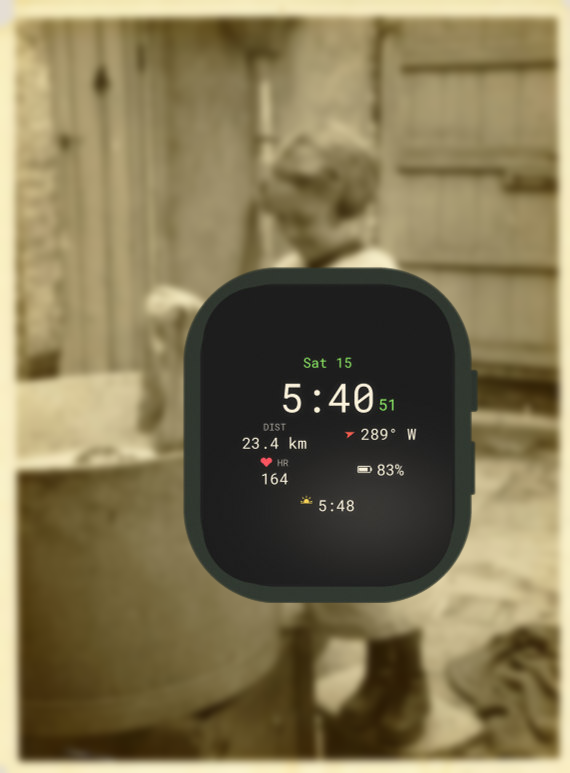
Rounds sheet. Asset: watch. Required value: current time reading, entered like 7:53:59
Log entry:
5:40:51
